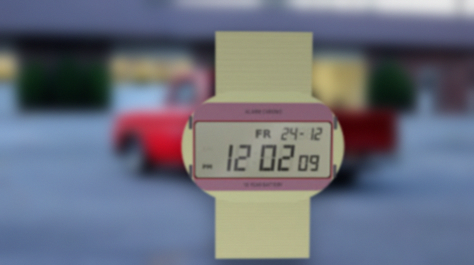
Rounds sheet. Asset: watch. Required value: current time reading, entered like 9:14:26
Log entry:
12:02:09
